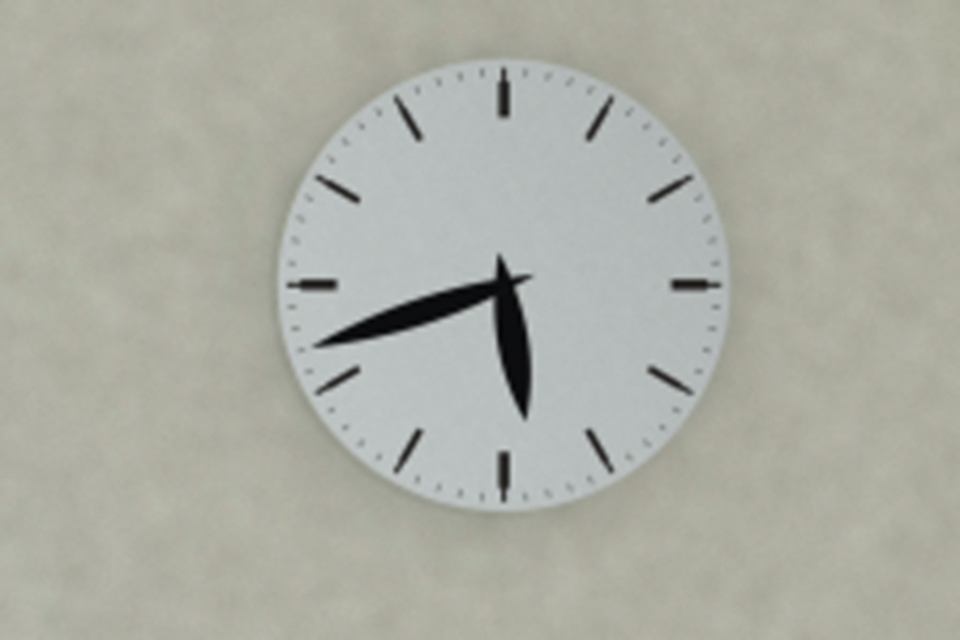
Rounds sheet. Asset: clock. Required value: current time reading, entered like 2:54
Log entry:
5:42
